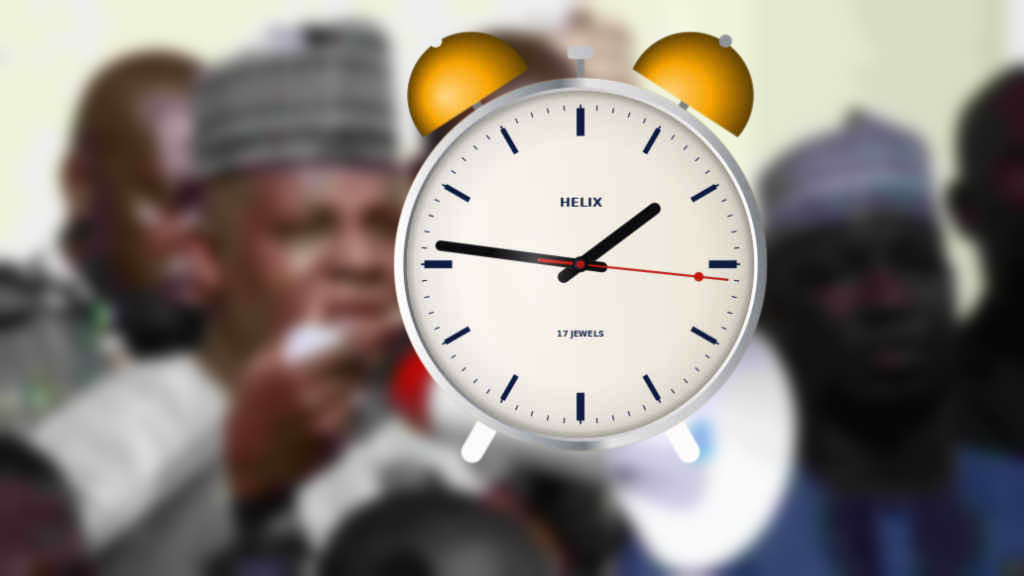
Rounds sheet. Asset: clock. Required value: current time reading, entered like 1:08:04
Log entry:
1:46:16
